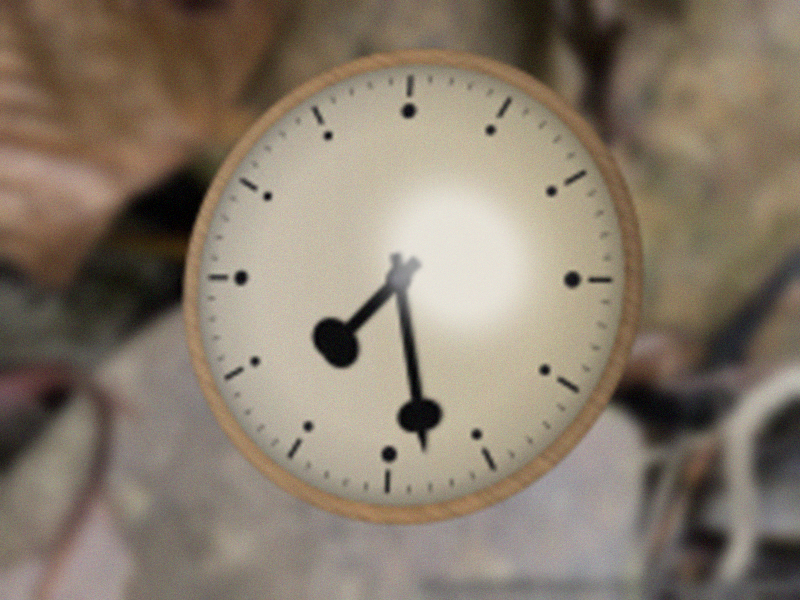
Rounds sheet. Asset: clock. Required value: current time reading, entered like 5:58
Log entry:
7:28
